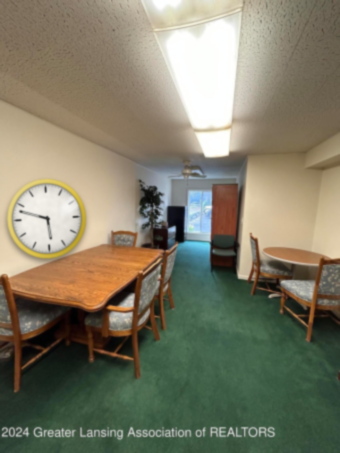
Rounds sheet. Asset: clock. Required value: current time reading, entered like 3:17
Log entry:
5:48
